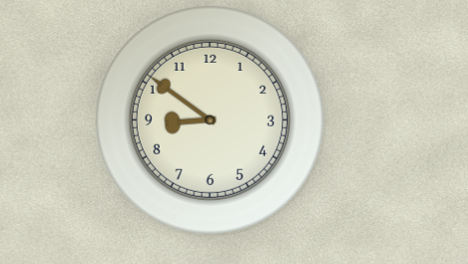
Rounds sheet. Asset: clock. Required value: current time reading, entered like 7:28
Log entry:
8:51
